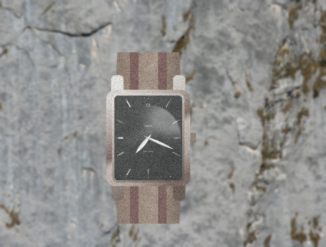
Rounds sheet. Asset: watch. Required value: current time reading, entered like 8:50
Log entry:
7:19
